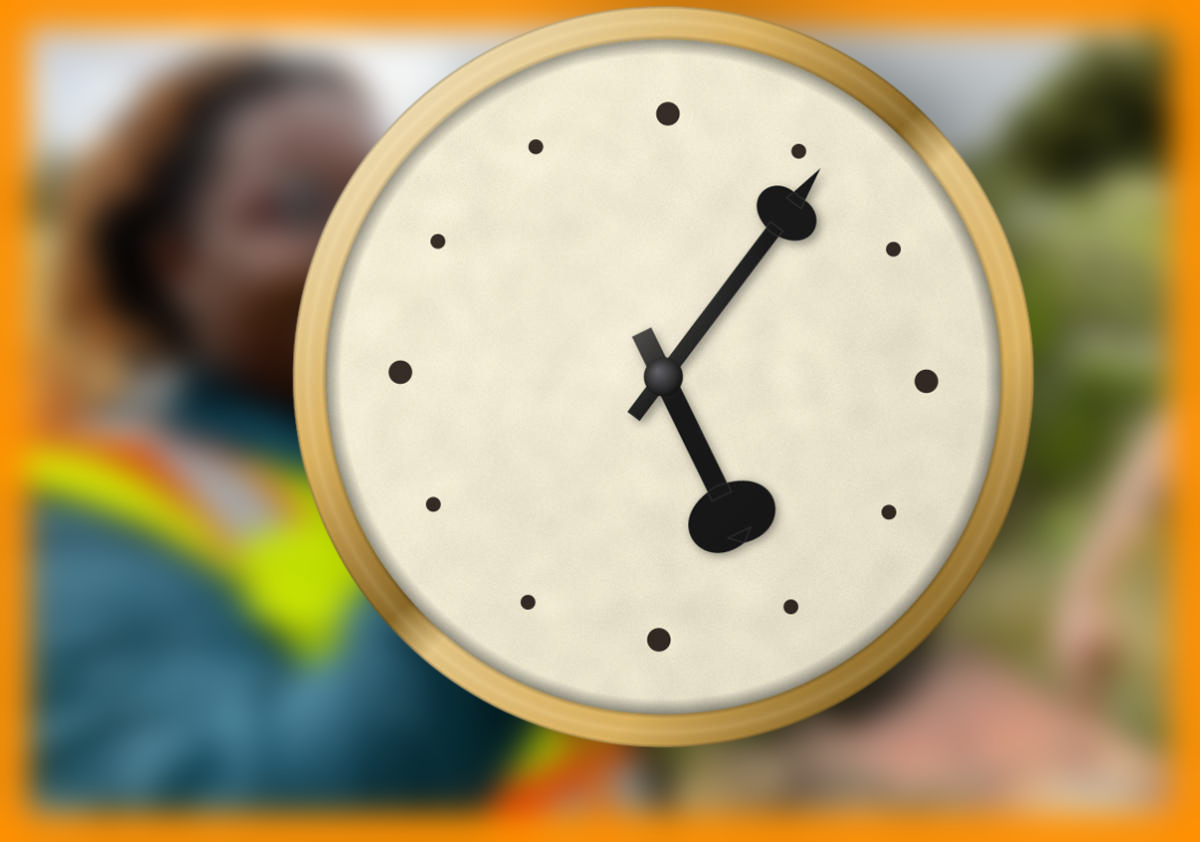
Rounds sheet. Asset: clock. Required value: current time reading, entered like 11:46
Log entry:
5:06
